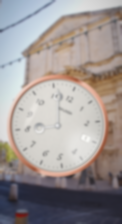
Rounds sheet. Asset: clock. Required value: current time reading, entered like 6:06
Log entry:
7:56
